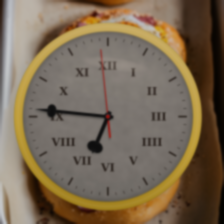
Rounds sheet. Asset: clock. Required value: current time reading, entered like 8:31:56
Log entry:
6:45:59
